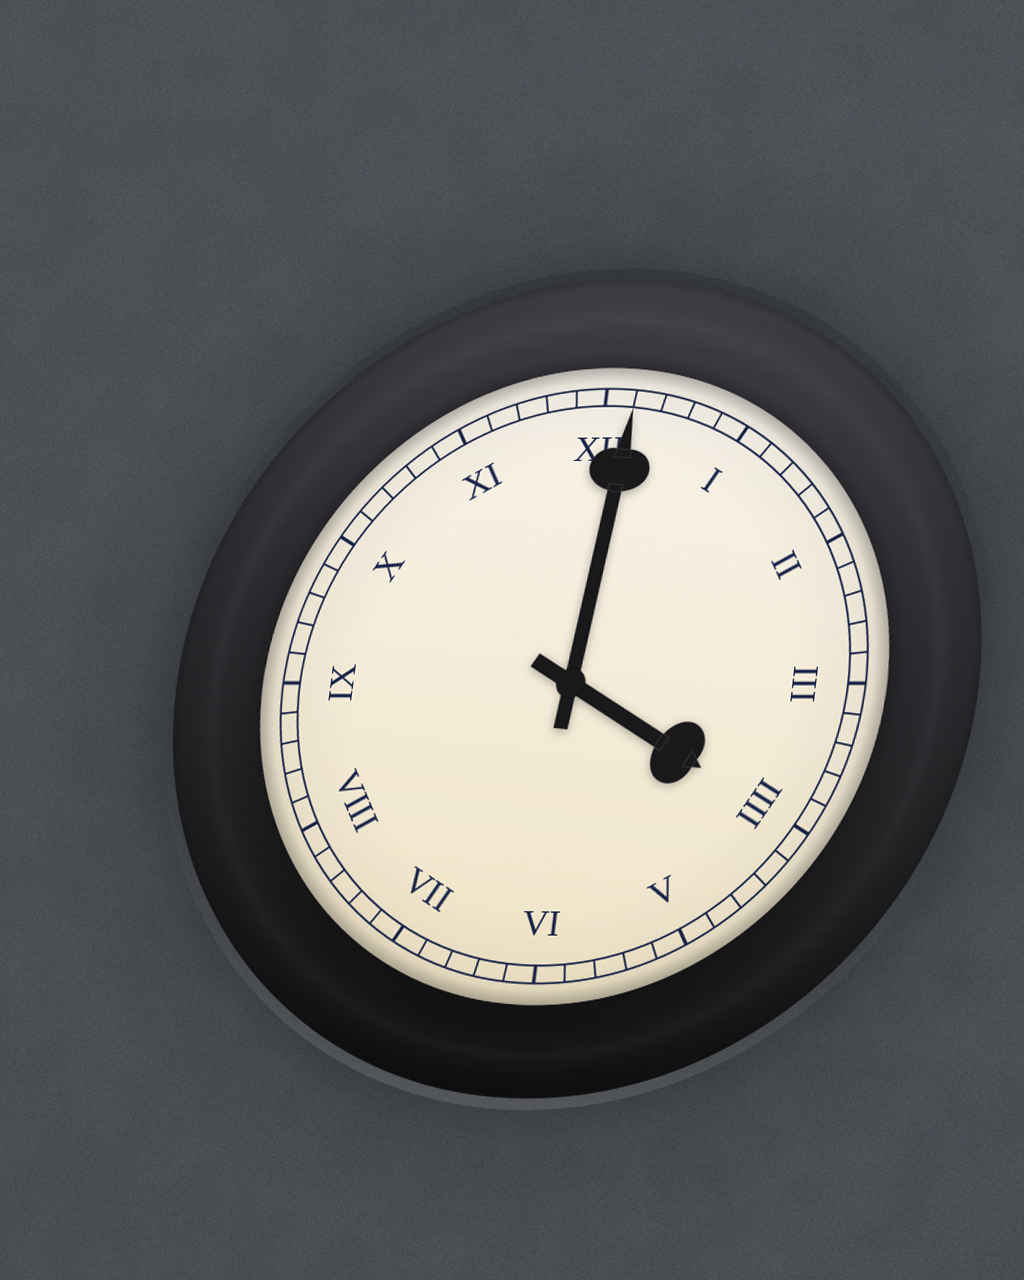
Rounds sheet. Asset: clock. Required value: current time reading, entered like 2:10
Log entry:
4:01
